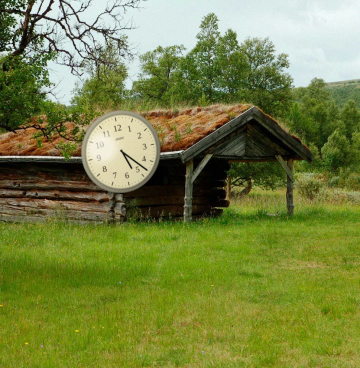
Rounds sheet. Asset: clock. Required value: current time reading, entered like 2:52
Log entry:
5:23
